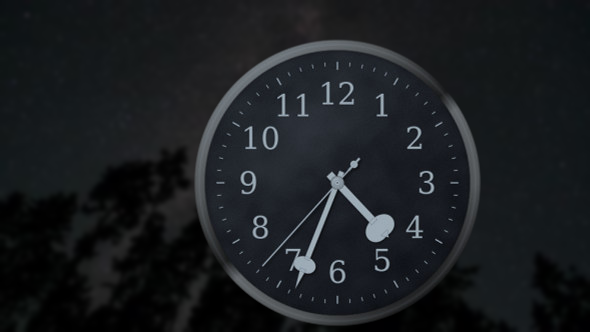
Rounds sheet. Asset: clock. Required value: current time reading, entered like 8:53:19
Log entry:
4:33:37
